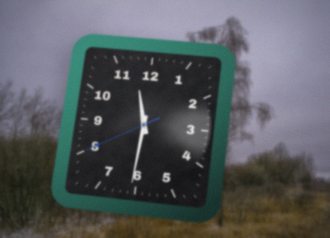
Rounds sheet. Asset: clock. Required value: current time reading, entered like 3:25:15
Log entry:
11:30:40
